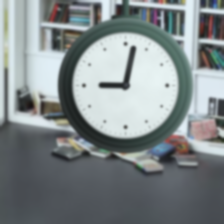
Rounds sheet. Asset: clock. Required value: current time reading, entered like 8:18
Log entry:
9:02
